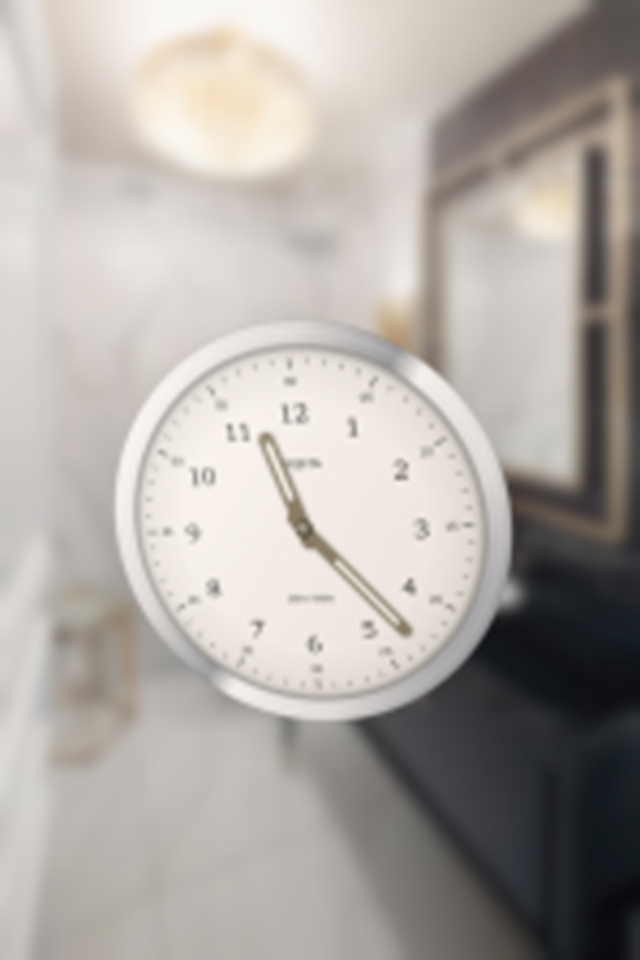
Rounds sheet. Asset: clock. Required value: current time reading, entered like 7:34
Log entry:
11:23
